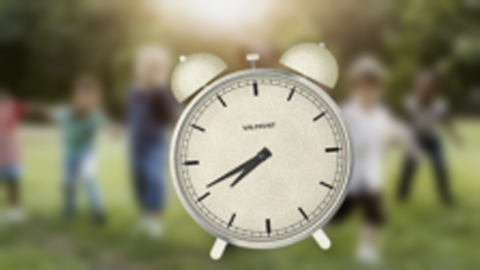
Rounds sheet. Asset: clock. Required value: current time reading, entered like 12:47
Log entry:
7:41
